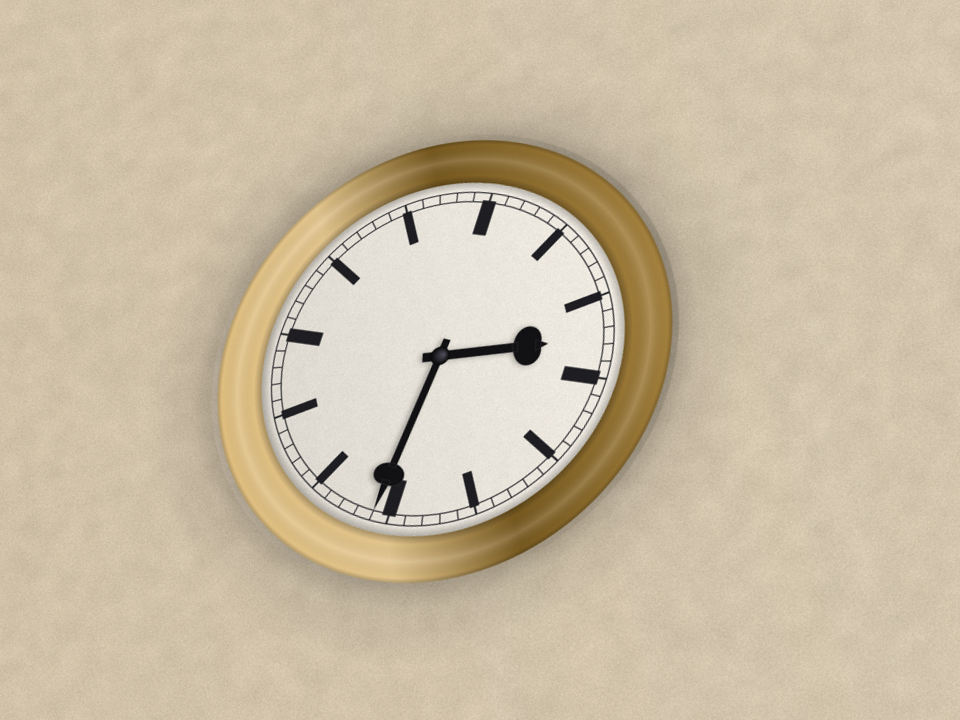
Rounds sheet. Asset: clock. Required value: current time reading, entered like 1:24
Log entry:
2:31
